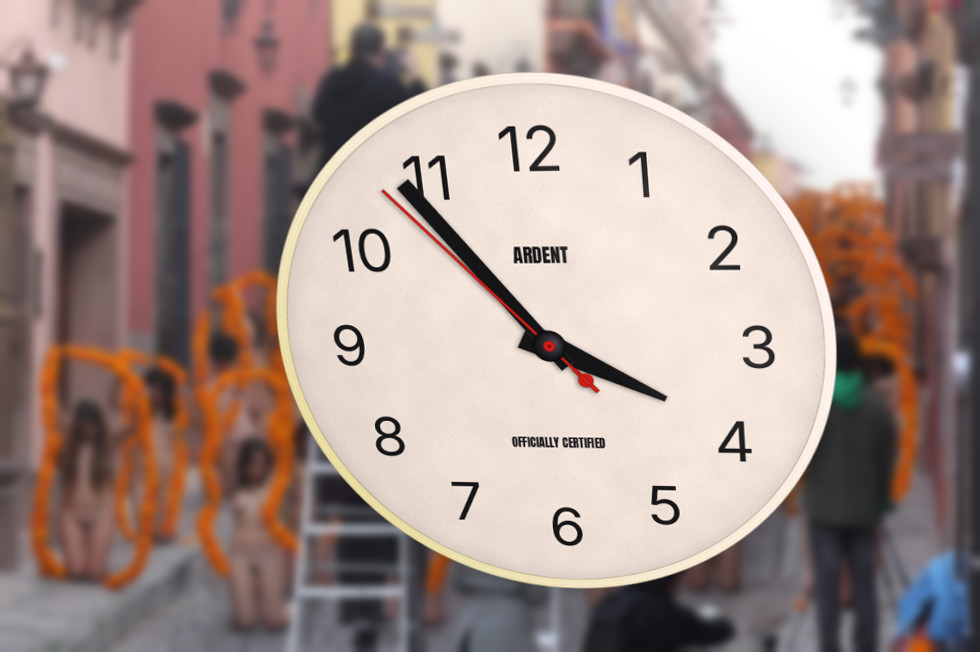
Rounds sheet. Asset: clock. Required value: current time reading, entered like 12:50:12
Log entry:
3:53:53
